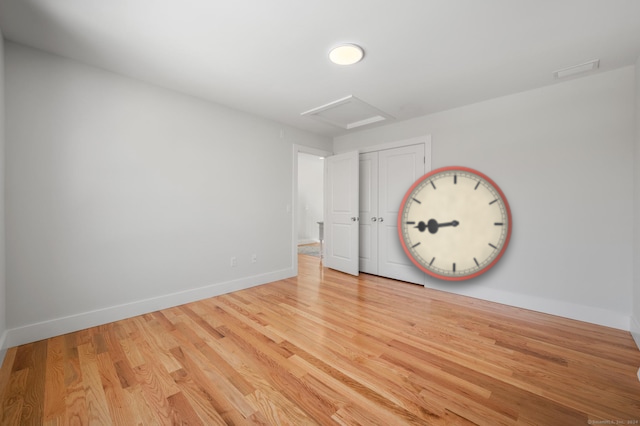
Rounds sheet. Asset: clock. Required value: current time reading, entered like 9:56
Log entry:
8:44
